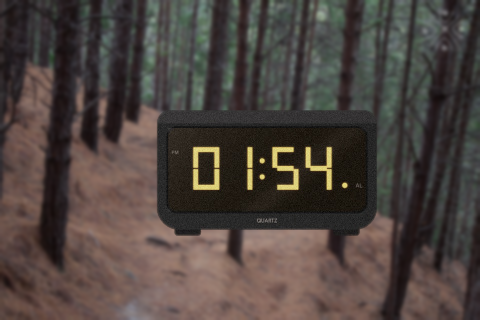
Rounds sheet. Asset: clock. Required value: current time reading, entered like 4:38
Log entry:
1:54
